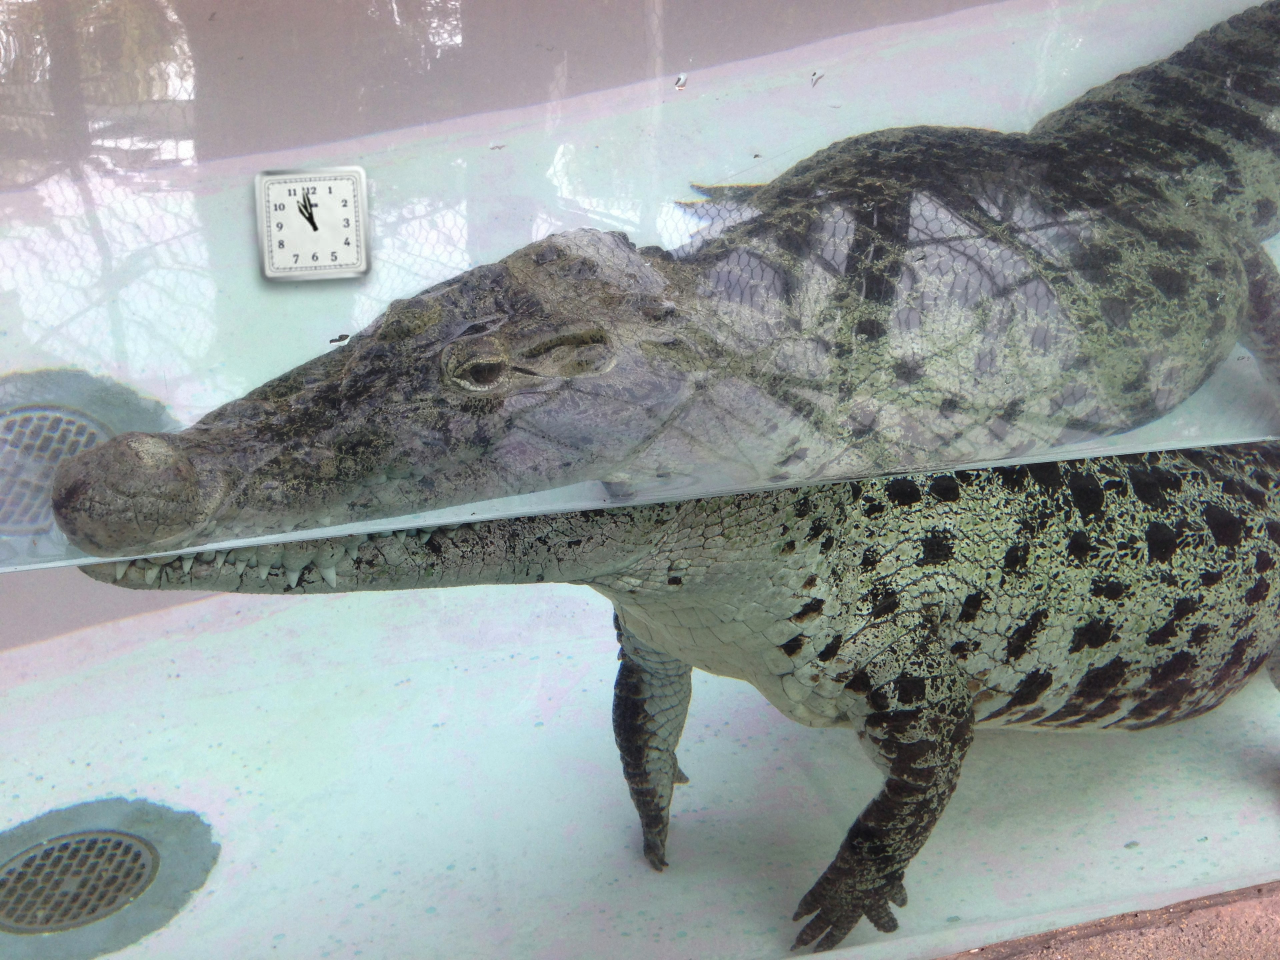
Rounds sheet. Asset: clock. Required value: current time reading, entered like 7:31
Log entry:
10:58
